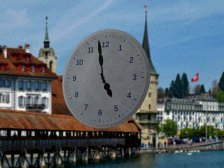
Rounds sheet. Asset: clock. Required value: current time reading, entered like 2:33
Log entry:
4:58
